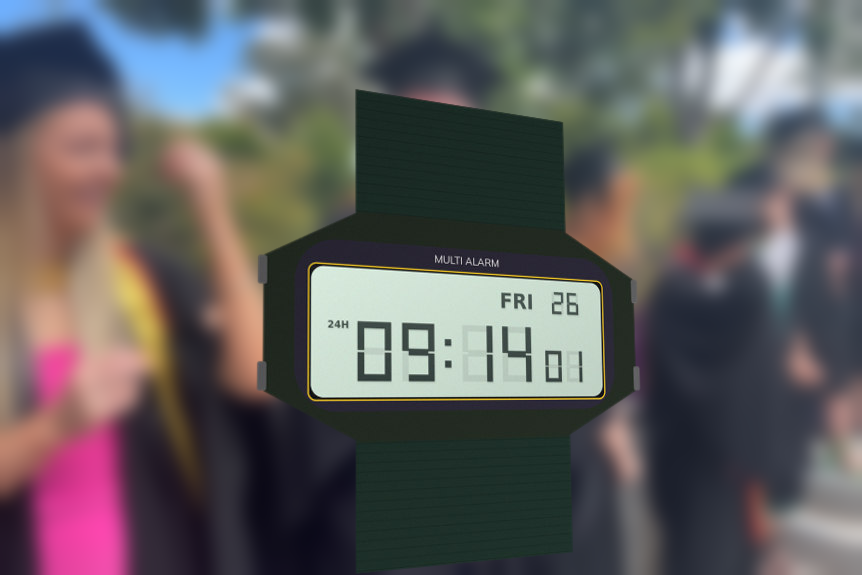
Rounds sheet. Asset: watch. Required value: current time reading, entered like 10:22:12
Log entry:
9:14:01
